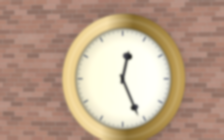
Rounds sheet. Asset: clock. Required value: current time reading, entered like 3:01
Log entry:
12:26
